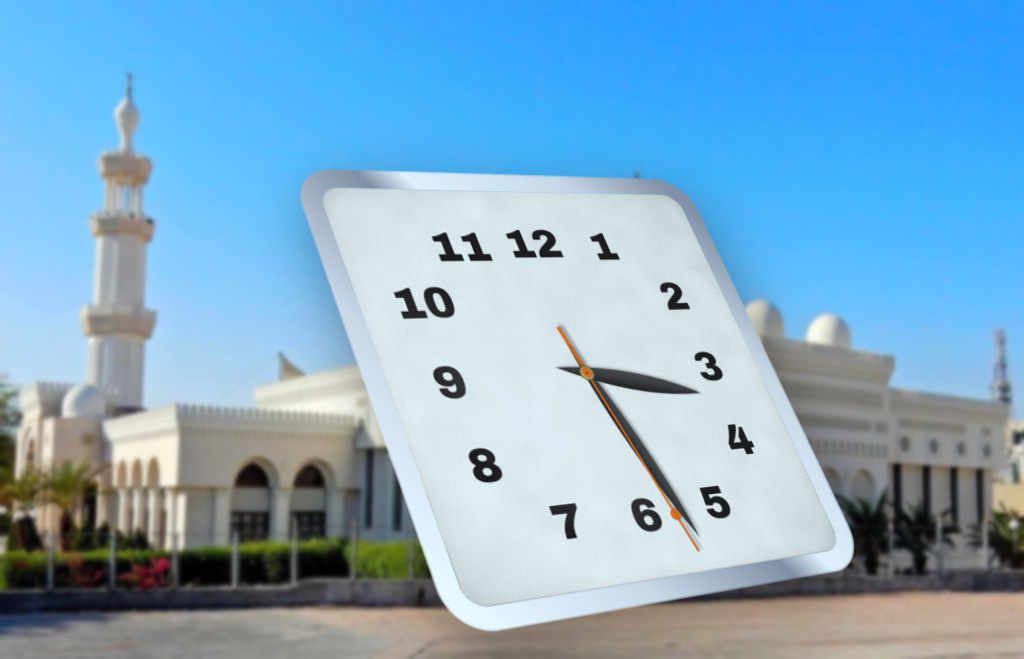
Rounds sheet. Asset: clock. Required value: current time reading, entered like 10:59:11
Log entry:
3:27:28
